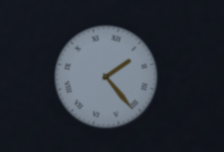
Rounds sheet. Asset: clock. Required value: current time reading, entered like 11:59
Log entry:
1:21
